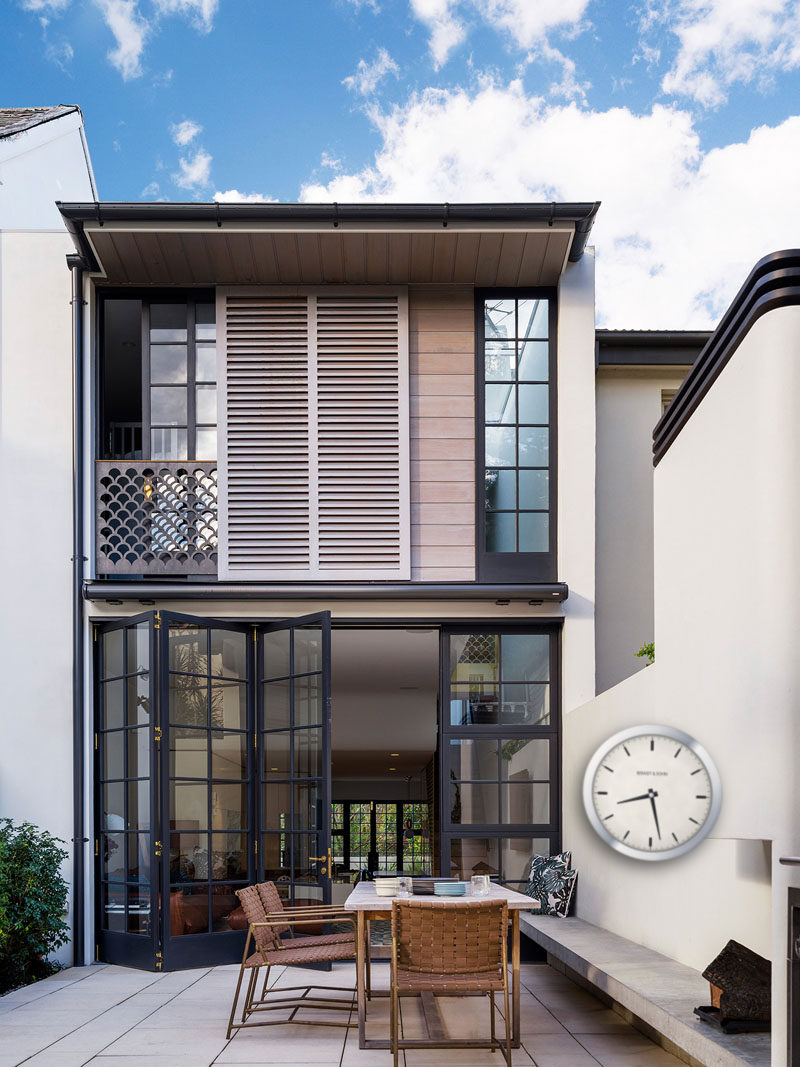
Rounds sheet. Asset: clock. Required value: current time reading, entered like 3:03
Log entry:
8:28
